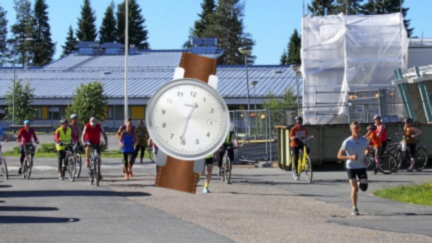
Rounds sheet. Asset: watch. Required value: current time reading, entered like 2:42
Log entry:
12:31
